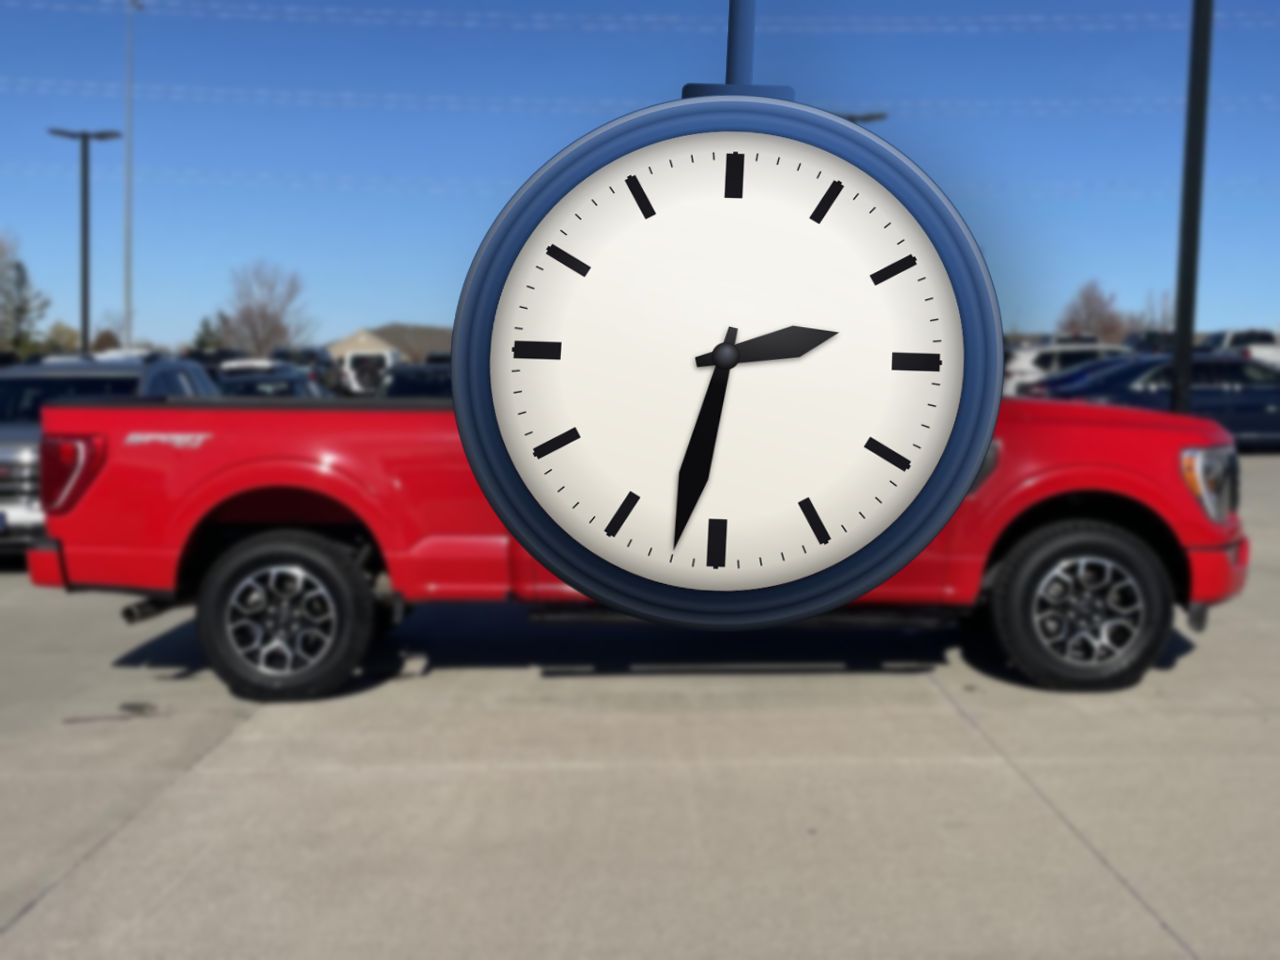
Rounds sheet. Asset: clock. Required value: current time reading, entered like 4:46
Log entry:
2:32
